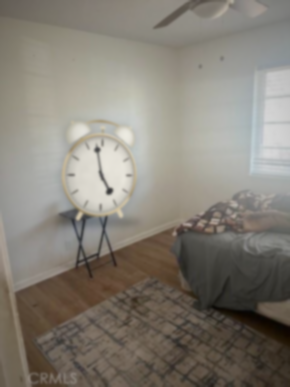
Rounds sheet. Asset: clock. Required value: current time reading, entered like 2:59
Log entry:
4:58
